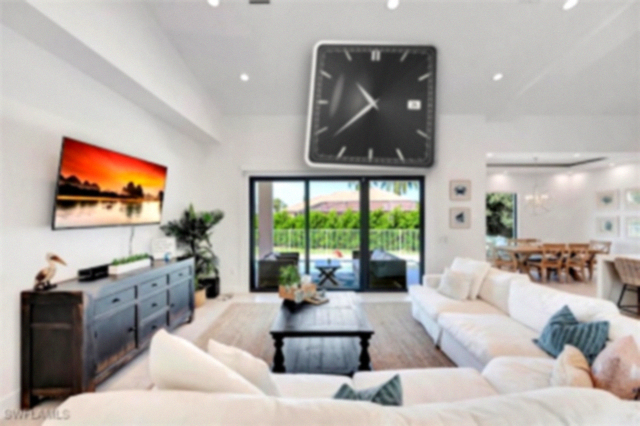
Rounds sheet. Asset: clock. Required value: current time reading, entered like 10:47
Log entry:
10:38
